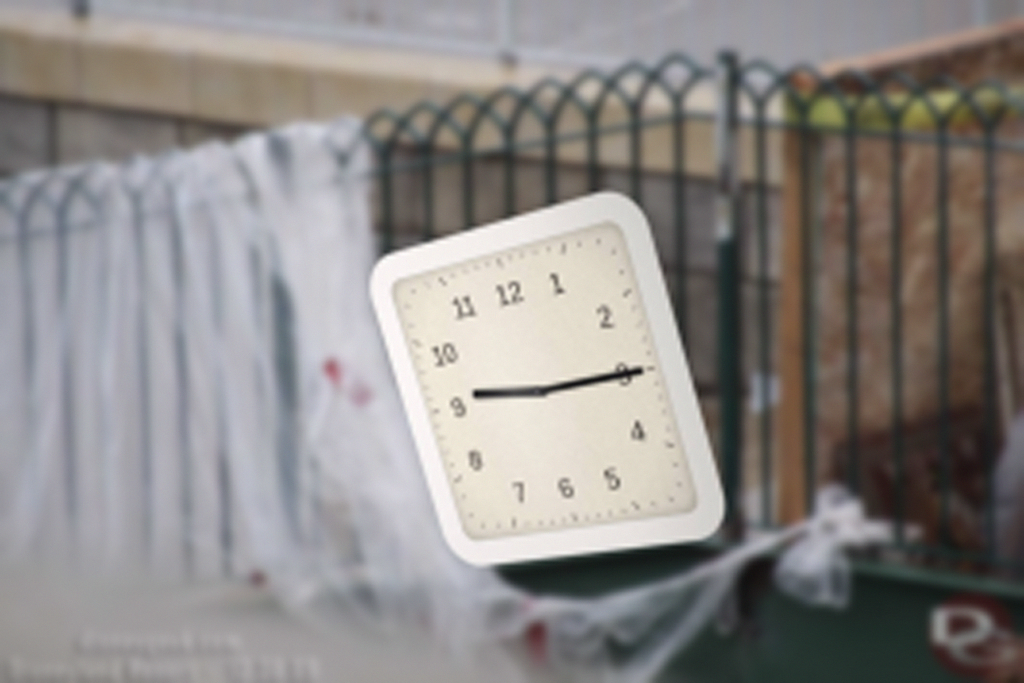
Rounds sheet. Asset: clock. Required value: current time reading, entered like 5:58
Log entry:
9:15
